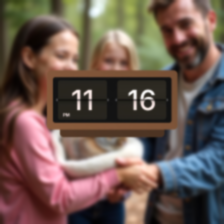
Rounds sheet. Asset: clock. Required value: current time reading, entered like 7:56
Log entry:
11:16
